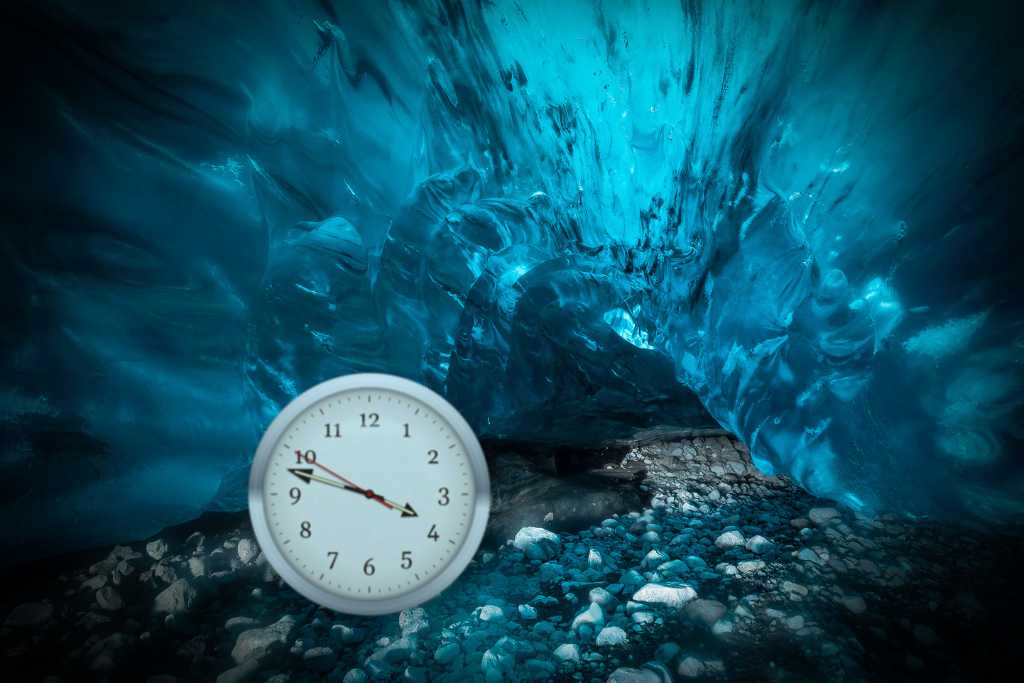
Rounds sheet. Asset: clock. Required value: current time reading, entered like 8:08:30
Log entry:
3:47:50
